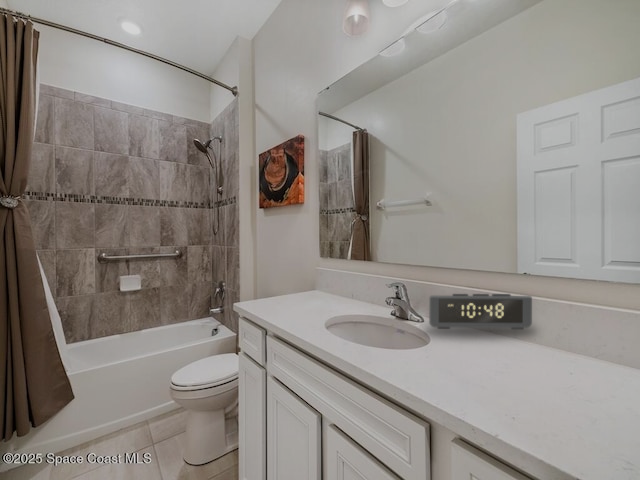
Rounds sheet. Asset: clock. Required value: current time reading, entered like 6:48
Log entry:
10:48
